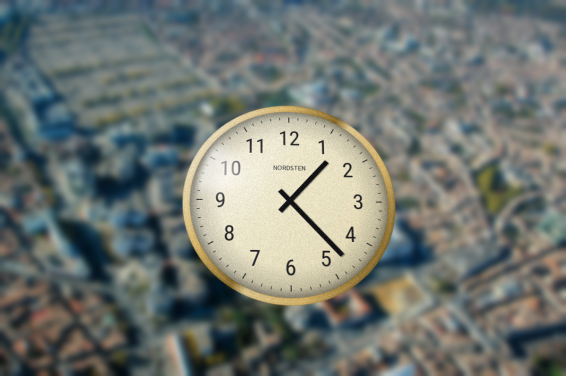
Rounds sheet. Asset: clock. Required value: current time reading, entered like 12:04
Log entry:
1:23
